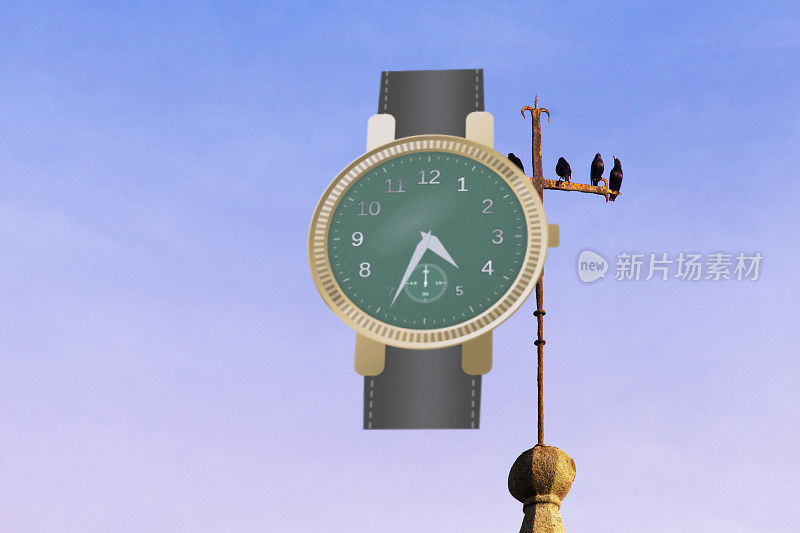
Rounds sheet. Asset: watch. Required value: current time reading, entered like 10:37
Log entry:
4:34
